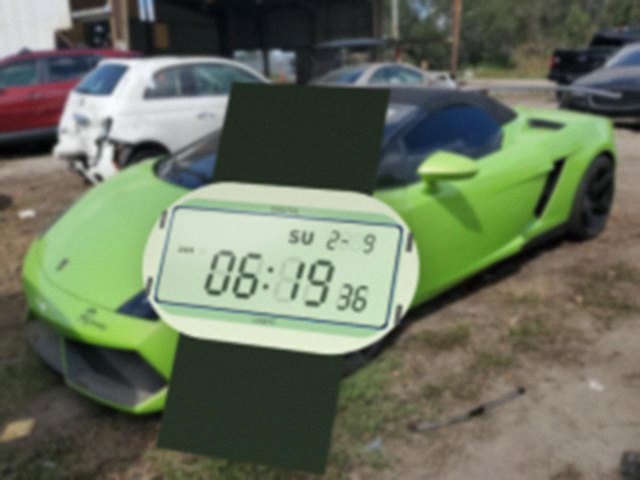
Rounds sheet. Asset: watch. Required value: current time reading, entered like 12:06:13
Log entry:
6:19:36
